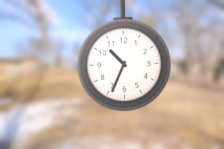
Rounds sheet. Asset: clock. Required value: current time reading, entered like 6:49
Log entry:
10:34
